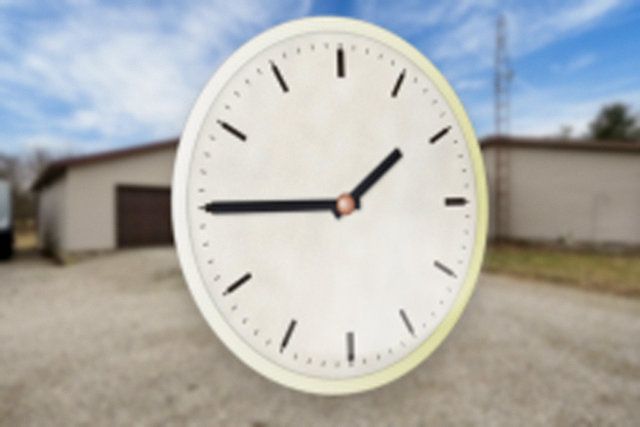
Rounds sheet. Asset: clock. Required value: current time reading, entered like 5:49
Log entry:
1:45
